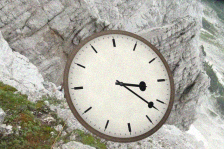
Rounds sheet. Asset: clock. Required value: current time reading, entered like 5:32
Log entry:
3:22
